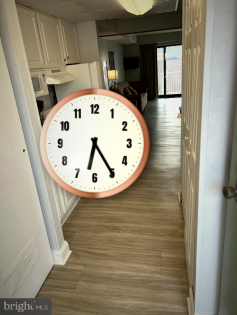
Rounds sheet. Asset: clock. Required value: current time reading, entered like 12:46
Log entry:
6:25
